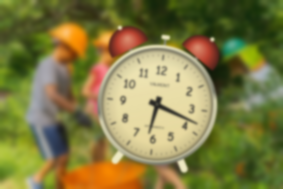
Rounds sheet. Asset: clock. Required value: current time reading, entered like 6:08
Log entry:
6:18
